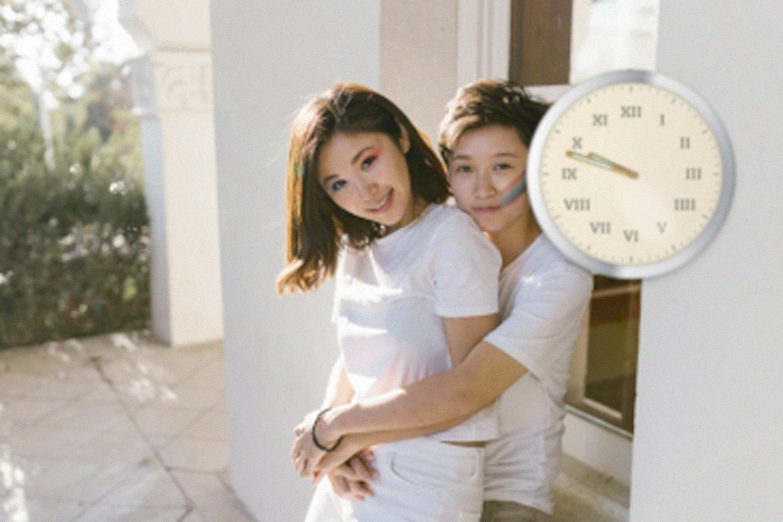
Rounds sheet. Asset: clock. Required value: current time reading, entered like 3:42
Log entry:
9:48
